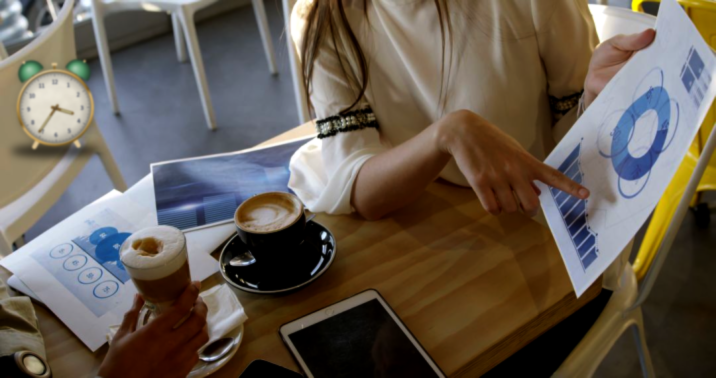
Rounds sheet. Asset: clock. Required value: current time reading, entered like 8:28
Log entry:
3:36
